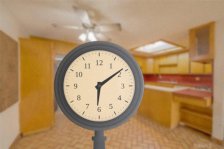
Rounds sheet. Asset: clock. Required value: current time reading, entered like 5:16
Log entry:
6:09
